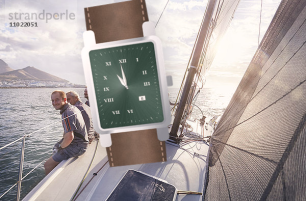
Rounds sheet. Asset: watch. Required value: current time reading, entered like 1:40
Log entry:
10:59
